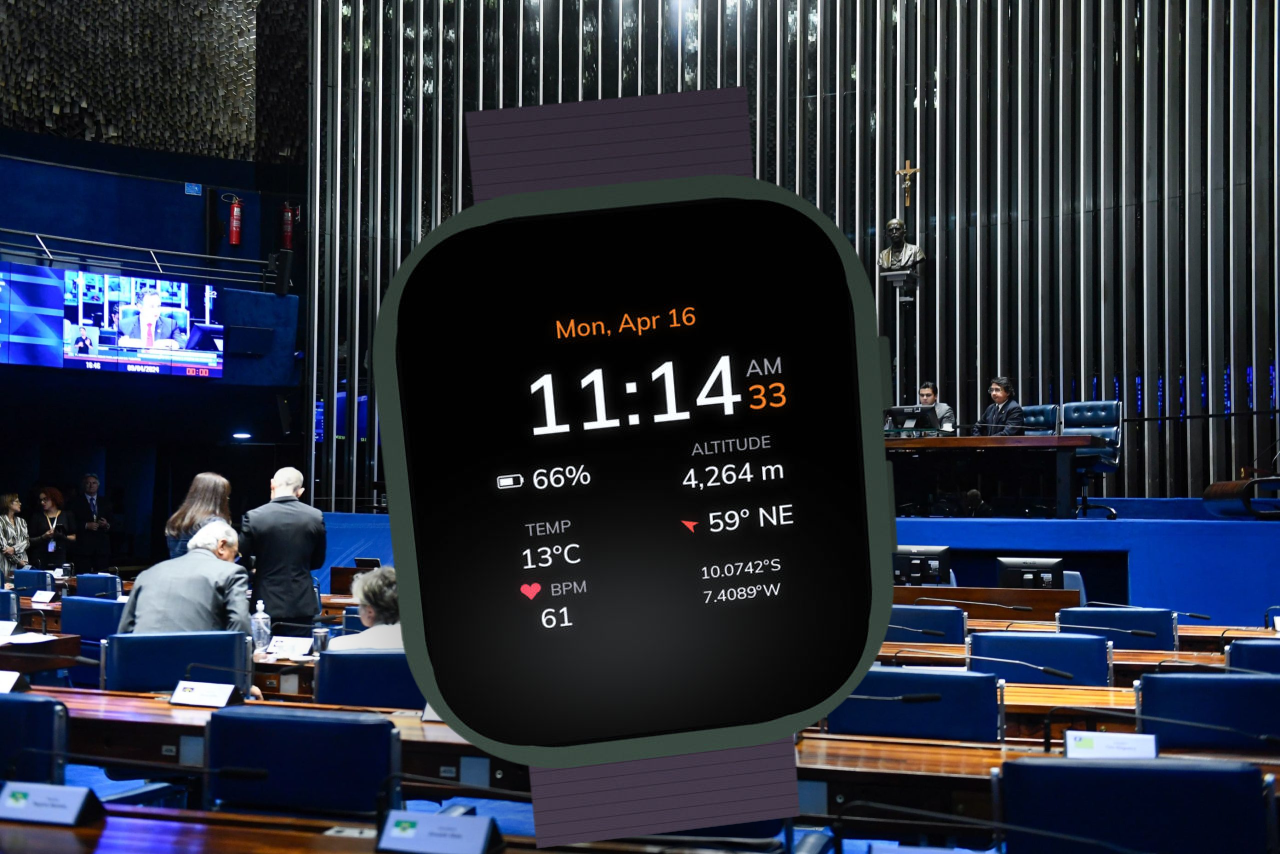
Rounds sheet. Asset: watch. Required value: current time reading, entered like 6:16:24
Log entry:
11:14:33
